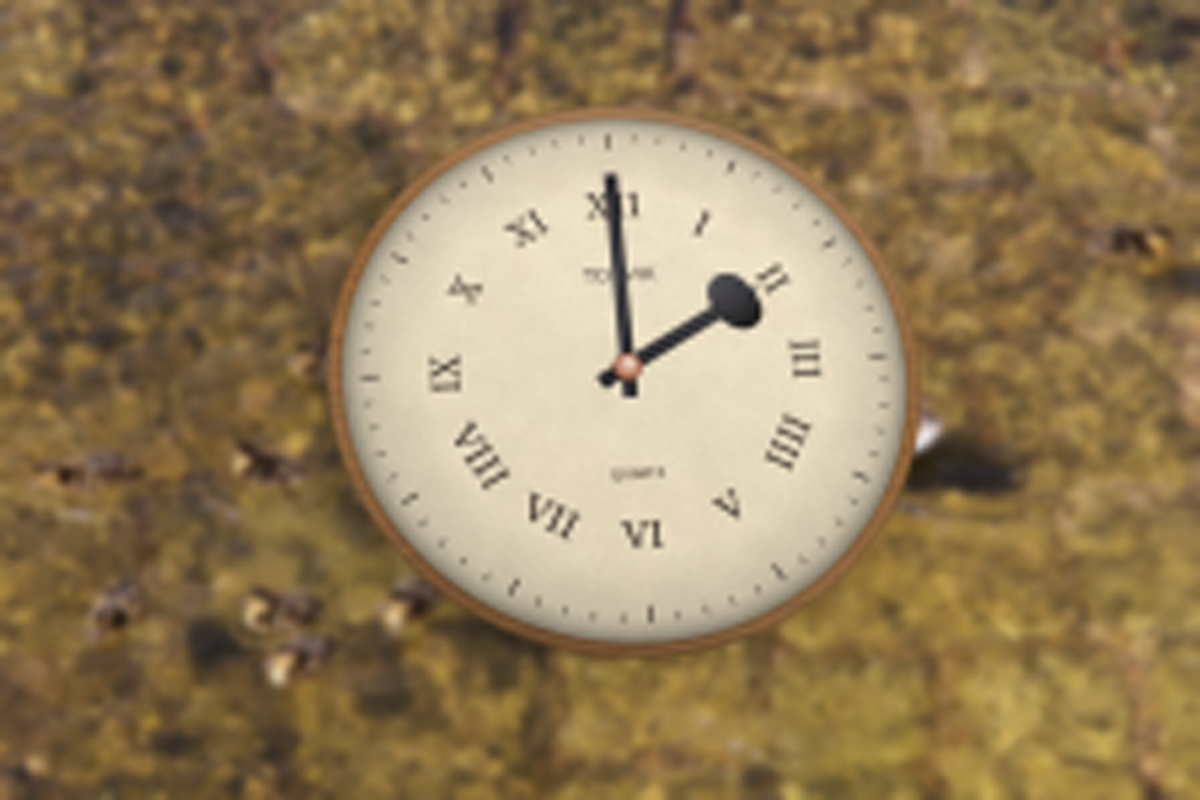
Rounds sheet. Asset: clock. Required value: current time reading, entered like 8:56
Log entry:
2:00
